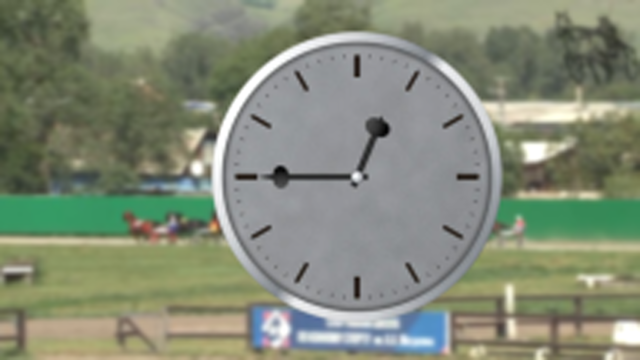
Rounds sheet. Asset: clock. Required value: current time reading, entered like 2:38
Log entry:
12:45
